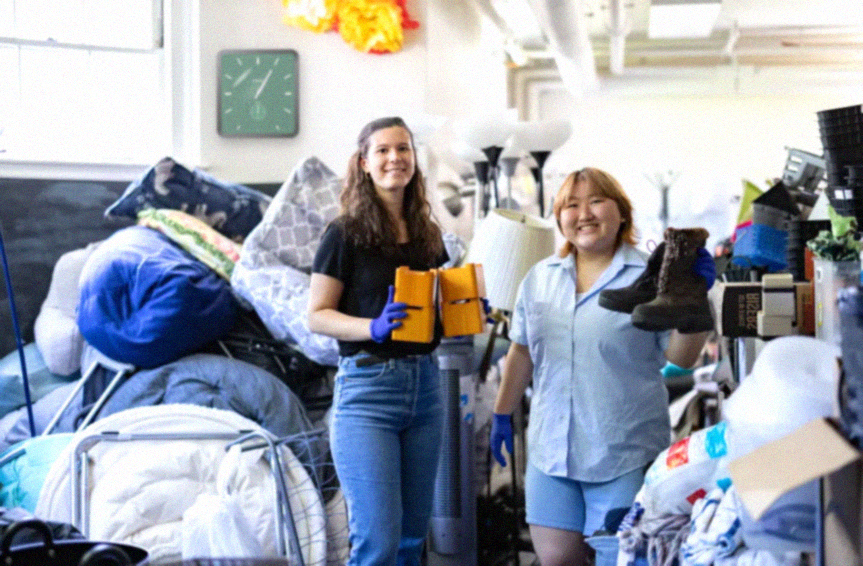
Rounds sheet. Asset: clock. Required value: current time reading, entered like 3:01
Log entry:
1:05
